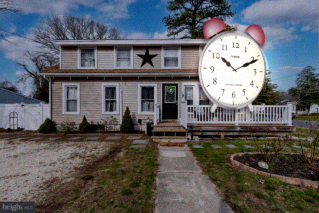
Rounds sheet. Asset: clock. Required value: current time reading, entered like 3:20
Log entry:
10:11
